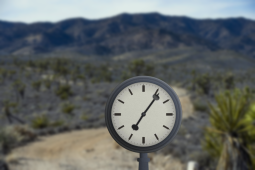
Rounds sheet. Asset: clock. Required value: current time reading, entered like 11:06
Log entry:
7:06
